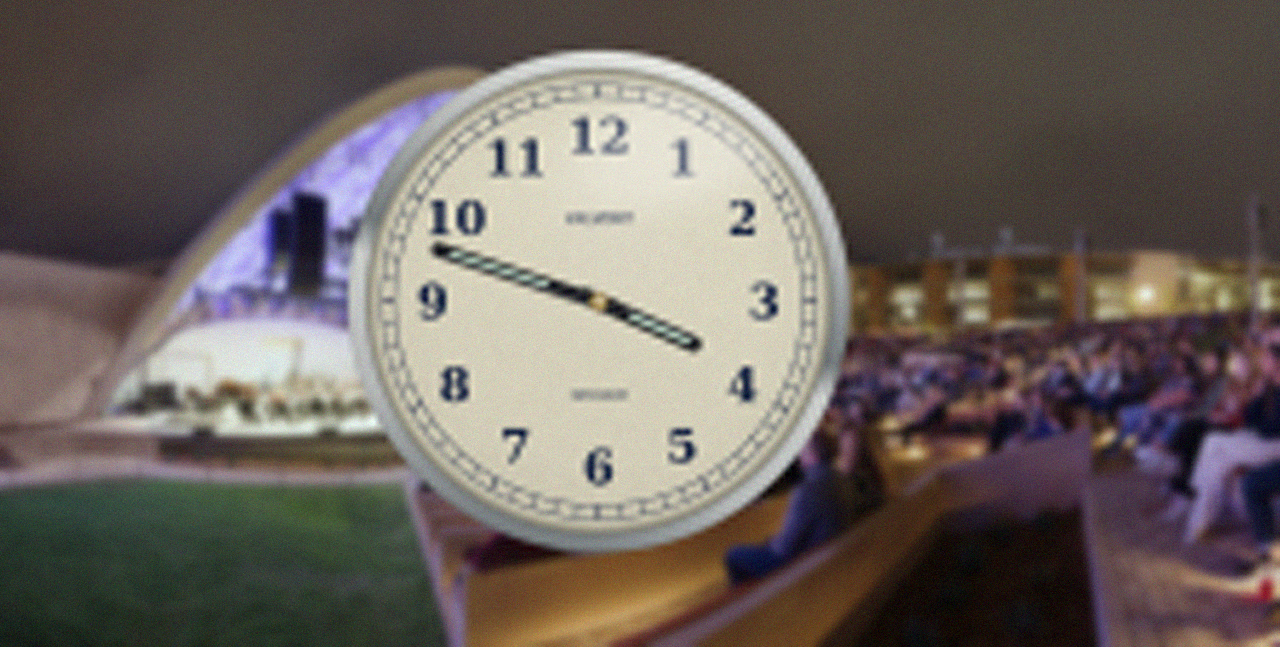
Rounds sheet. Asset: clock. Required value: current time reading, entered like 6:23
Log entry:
3:48
